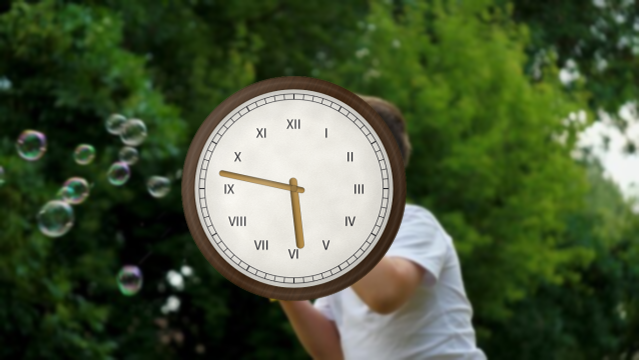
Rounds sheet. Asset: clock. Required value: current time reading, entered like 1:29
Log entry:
5:47
